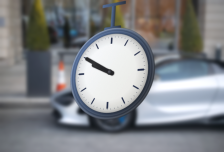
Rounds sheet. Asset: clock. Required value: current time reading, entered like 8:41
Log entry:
9:50
